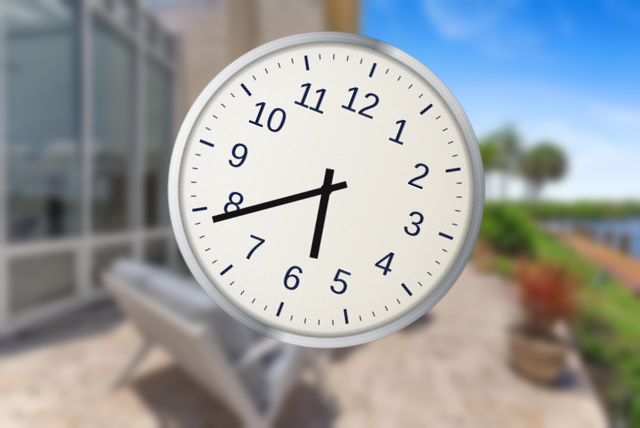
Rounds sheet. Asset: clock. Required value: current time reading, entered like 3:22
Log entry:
5:39
